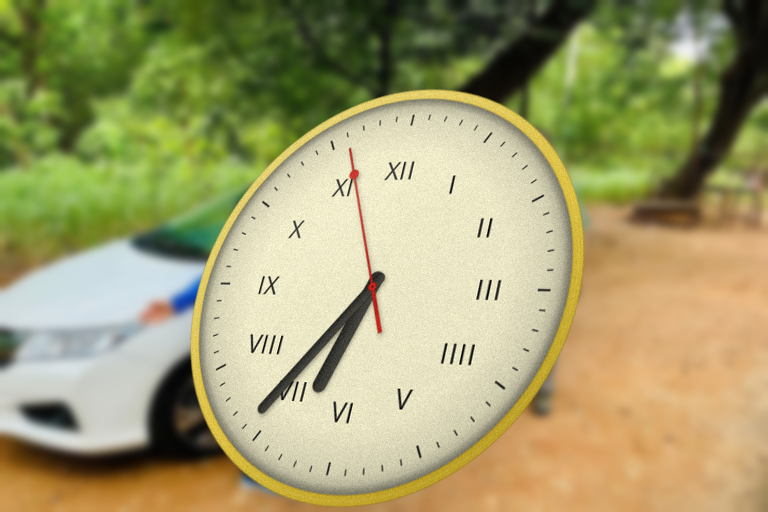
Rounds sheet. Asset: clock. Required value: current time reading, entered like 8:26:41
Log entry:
6:35:56
